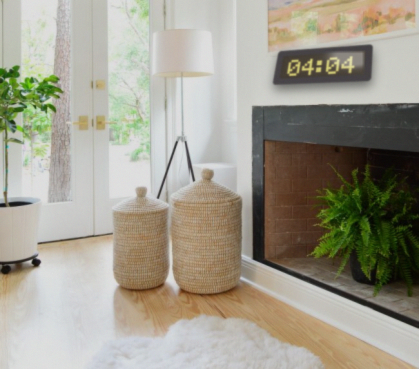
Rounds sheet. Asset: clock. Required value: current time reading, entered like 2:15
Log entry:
4:04
